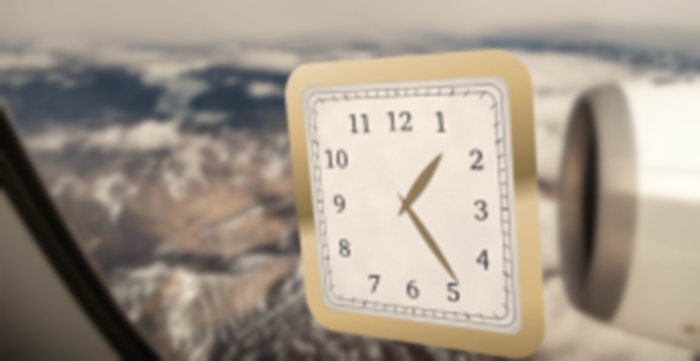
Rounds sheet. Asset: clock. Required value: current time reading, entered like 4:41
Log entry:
1:24
